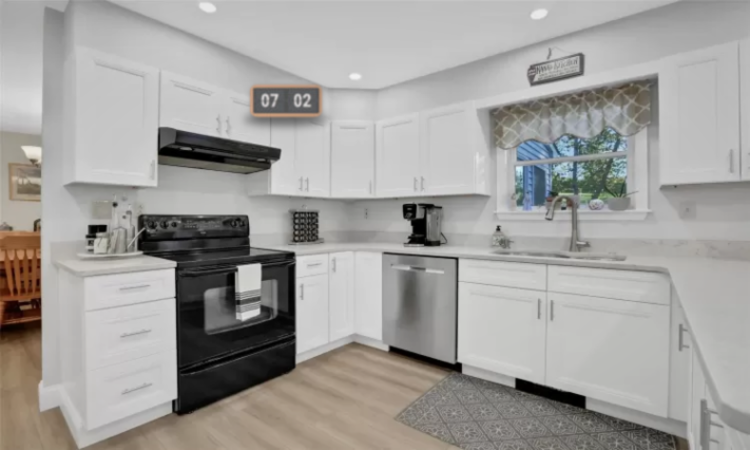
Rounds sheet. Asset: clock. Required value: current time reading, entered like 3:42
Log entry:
7:02
